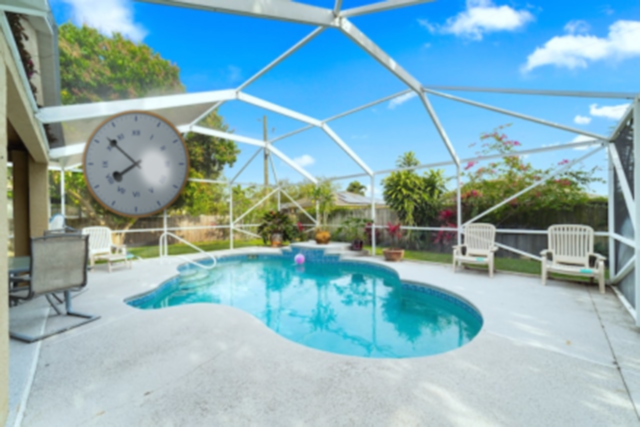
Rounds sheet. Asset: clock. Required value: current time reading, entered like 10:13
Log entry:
7:52
